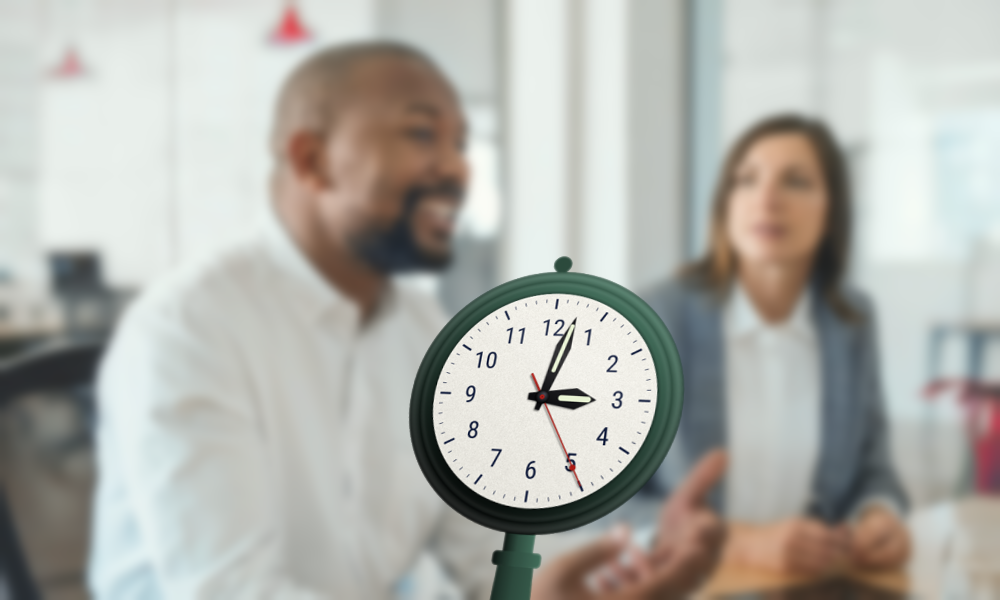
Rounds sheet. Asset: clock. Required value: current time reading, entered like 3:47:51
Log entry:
3:02:25
